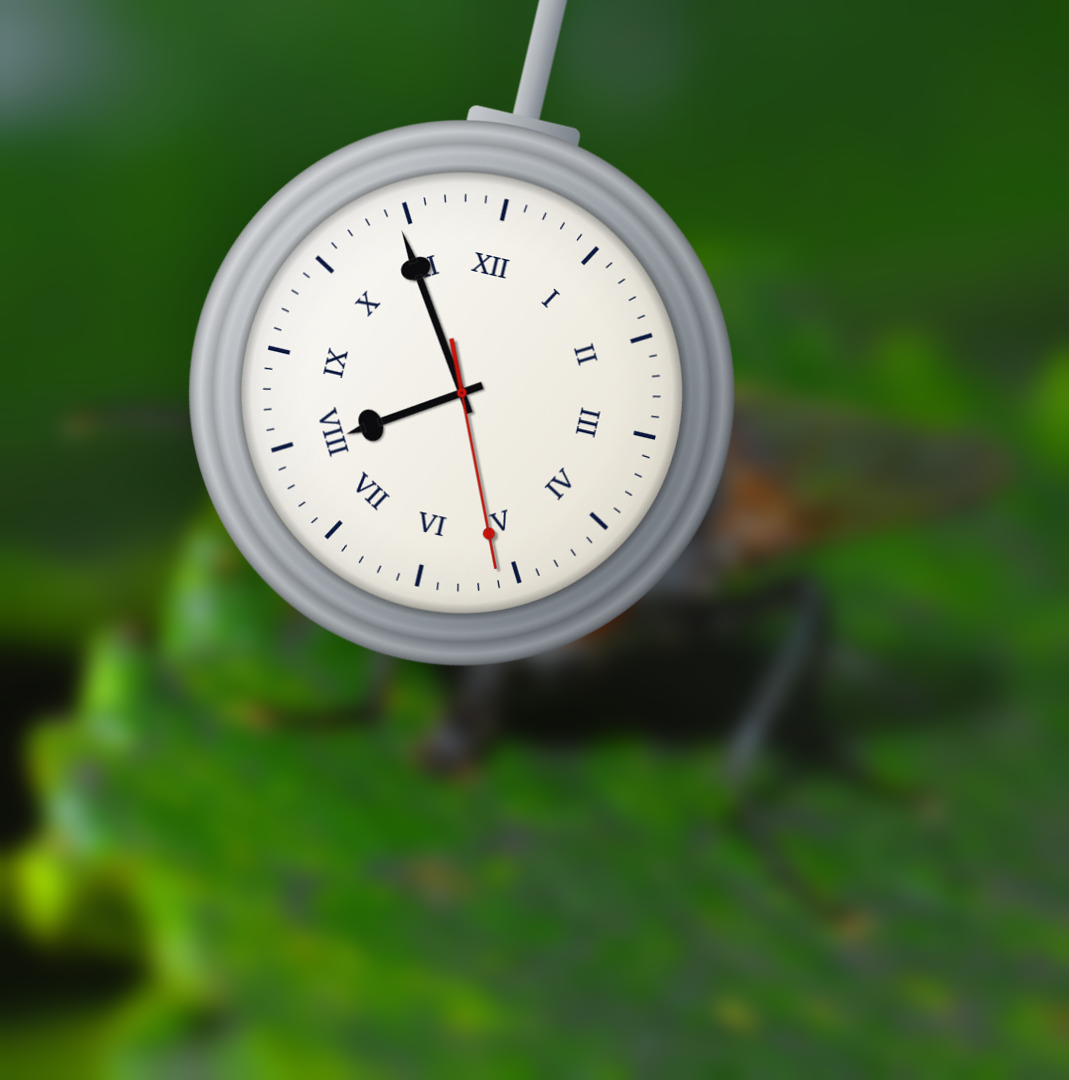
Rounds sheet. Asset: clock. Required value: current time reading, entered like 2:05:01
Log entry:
7:54:26
